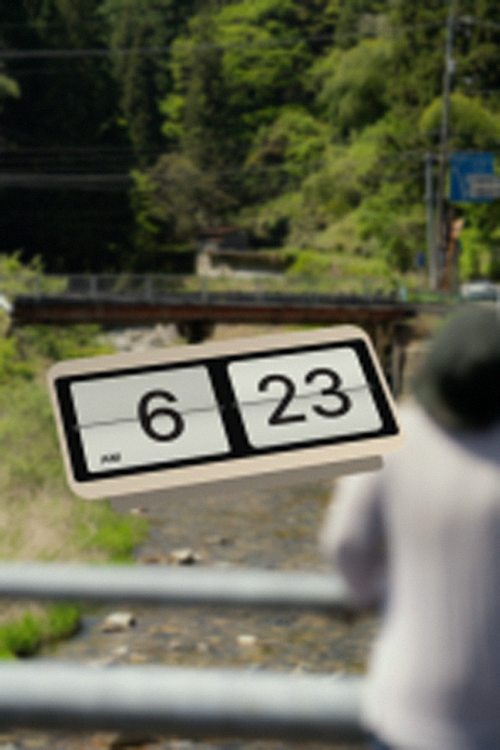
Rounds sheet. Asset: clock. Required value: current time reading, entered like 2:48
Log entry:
6:23
